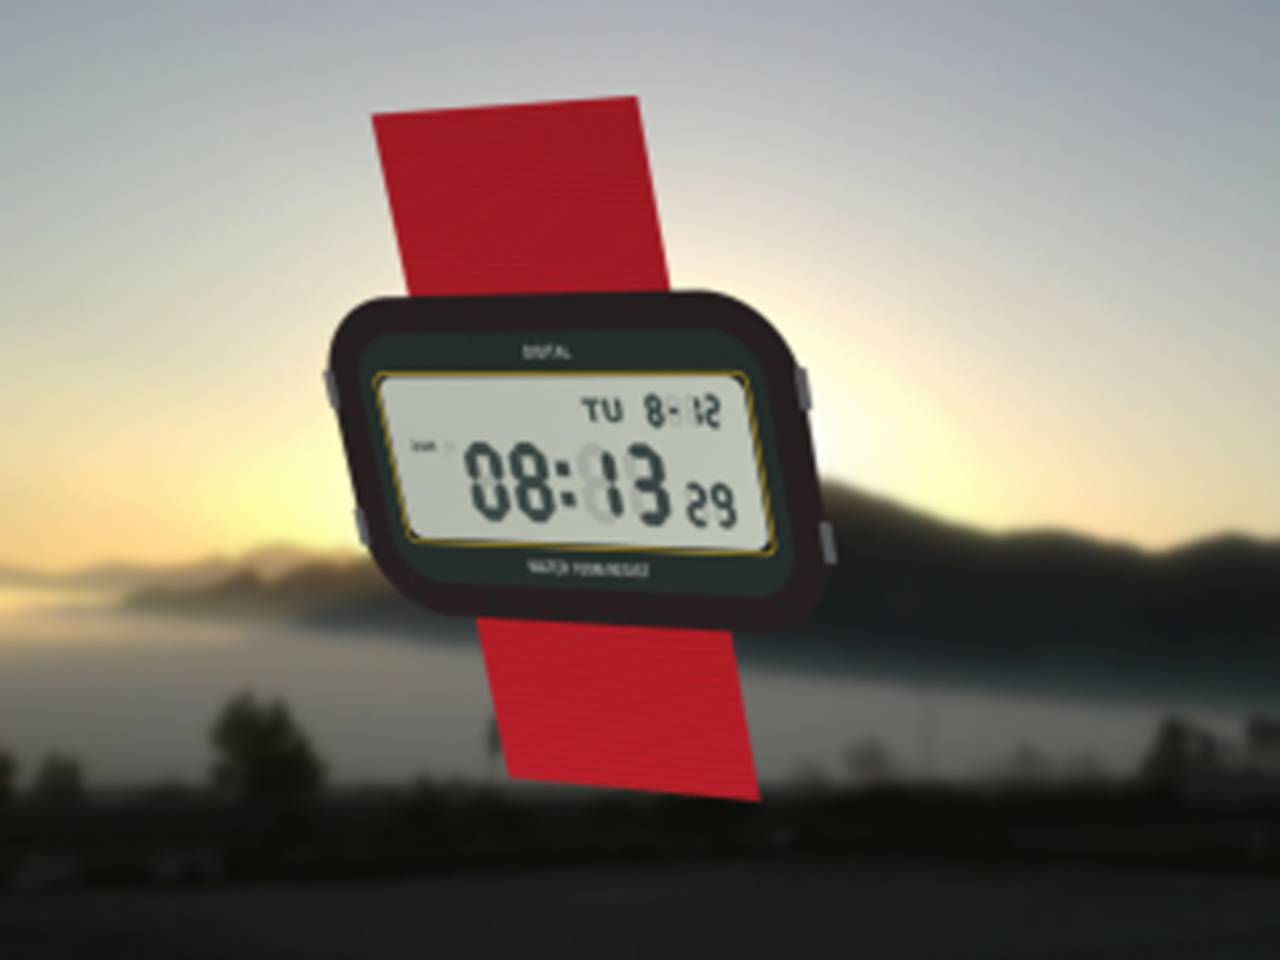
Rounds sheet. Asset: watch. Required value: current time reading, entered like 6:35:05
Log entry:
8:13:29
